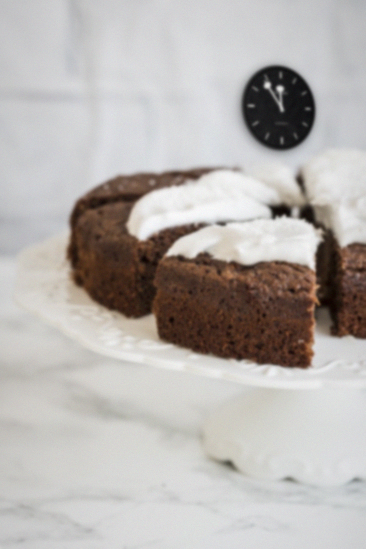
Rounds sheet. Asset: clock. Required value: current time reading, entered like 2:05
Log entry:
11:54
